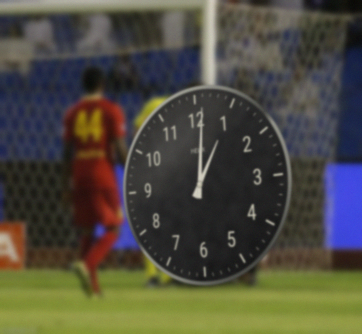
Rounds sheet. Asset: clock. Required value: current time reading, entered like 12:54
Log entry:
1:01
